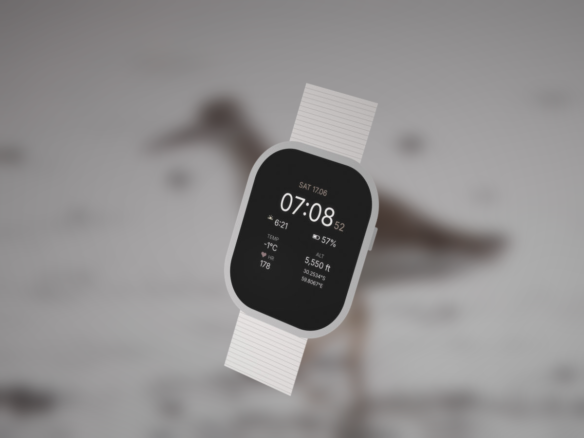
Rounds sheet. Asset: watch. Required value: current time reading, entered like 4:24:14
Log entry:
7:08:52
